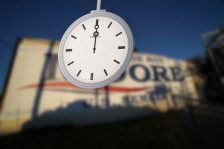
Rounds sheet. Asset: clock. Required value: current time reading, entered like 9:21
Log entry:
12:00
